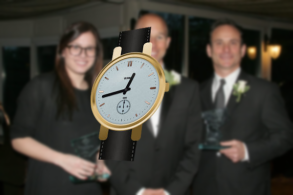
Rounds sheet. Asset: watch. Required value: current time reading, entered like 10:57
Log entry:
12:43
